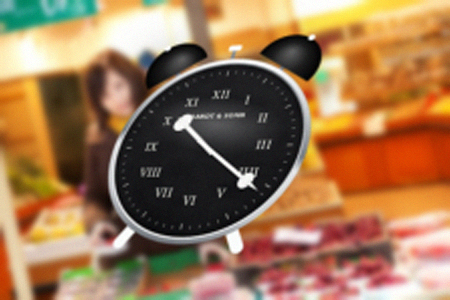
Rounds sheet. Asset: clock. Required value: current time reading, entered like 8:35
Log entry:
10:21
